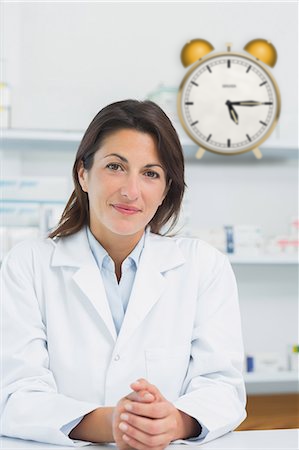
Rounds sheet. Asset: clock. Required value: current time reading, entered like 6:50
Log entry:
5:15
